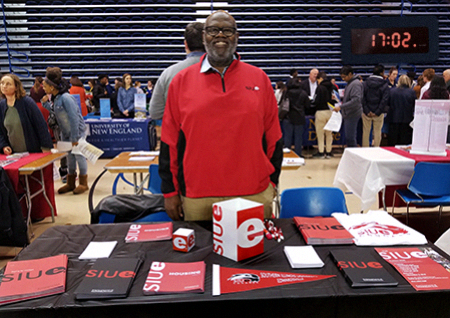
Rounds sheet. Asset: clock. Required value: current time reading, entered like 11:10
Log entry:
17:02
